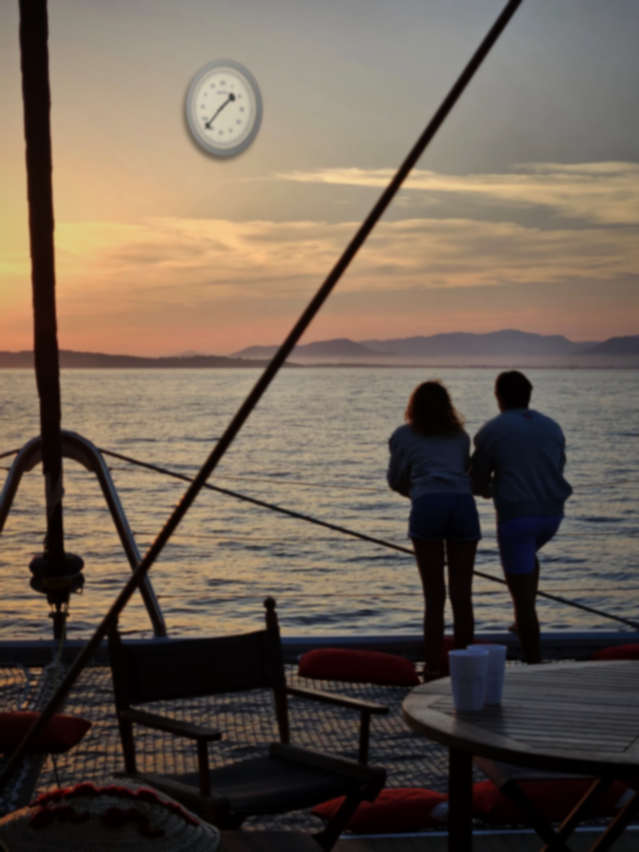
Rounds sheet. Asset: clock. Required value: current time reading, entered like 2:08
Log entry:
1:37
